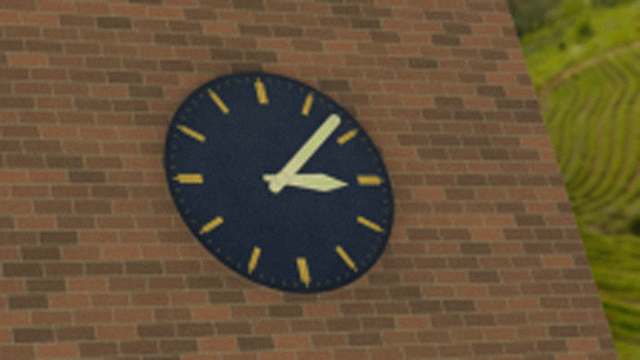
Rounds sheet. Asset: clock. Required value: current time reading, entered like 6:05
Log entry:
3:08
